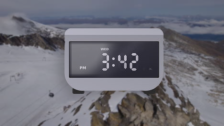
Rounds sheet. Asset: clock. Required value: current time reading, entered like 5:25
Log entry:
3:42
